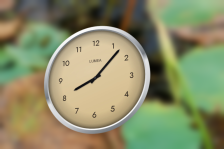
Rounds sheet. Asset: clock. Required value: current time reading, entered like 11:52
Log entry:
8:07
